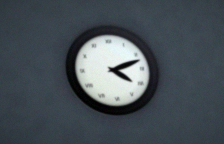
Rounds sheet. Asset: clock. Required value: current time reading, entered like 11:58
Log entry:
4:12
